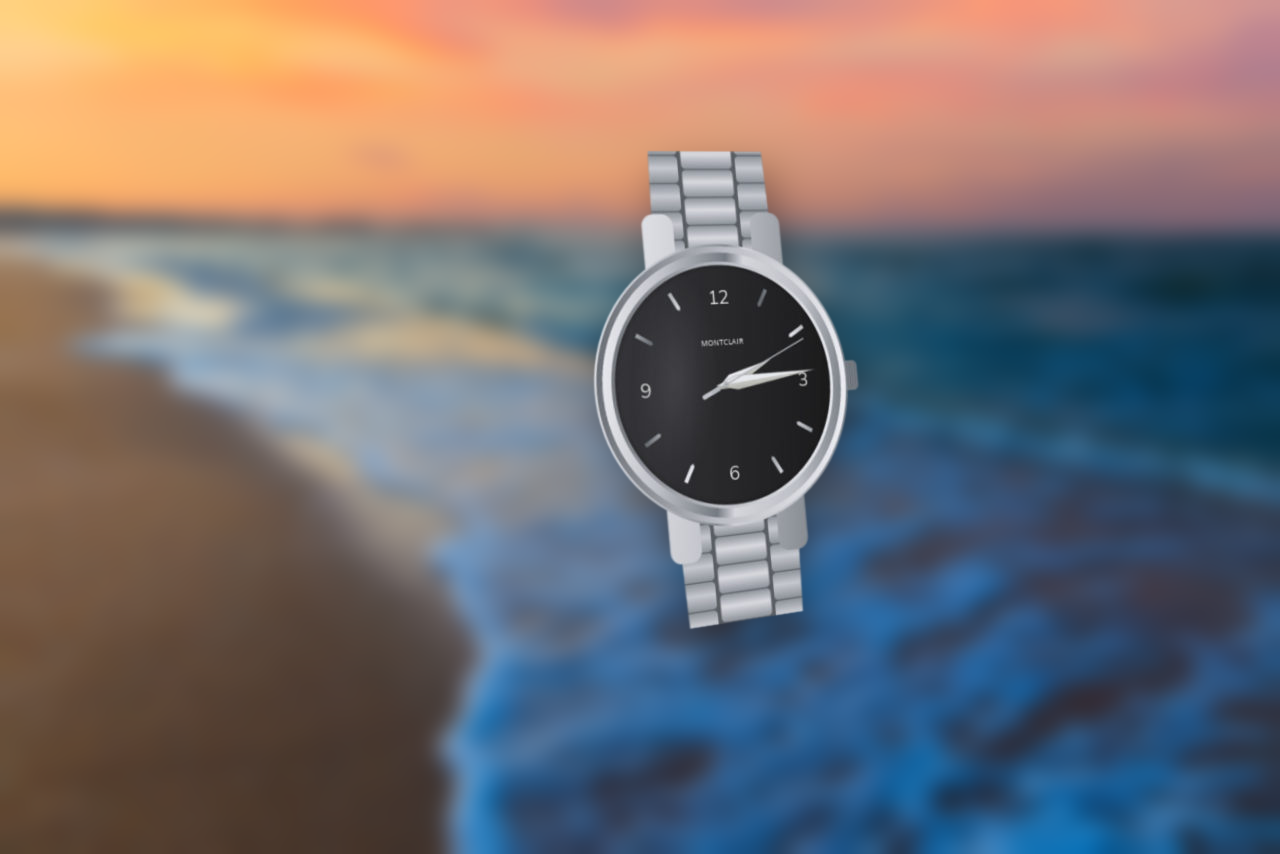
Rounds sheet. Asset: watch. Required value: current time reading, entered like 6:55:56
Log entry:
2:14:11
